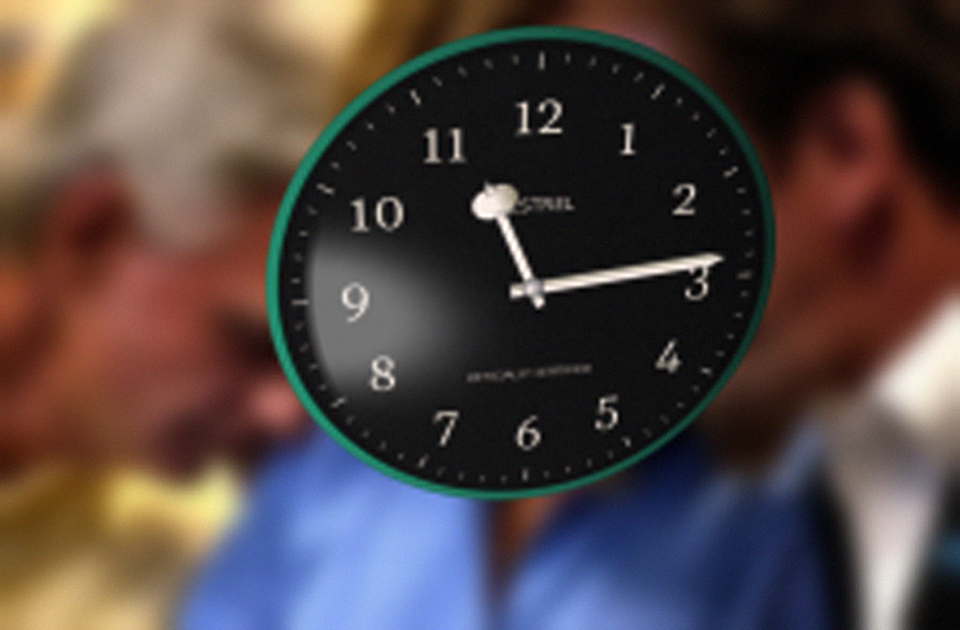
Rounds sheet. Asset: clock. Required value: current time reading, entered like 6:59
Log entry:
11:14
